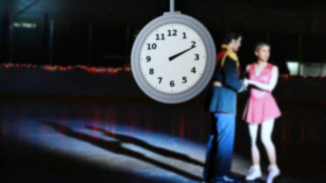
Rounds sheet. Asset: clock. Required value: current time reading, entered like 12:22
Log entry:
2:11
